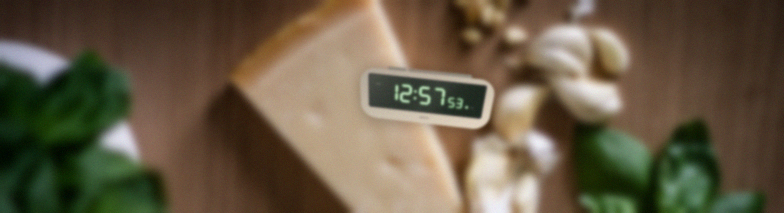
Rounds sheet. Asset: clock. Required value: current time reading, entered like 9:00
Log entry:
12:57
